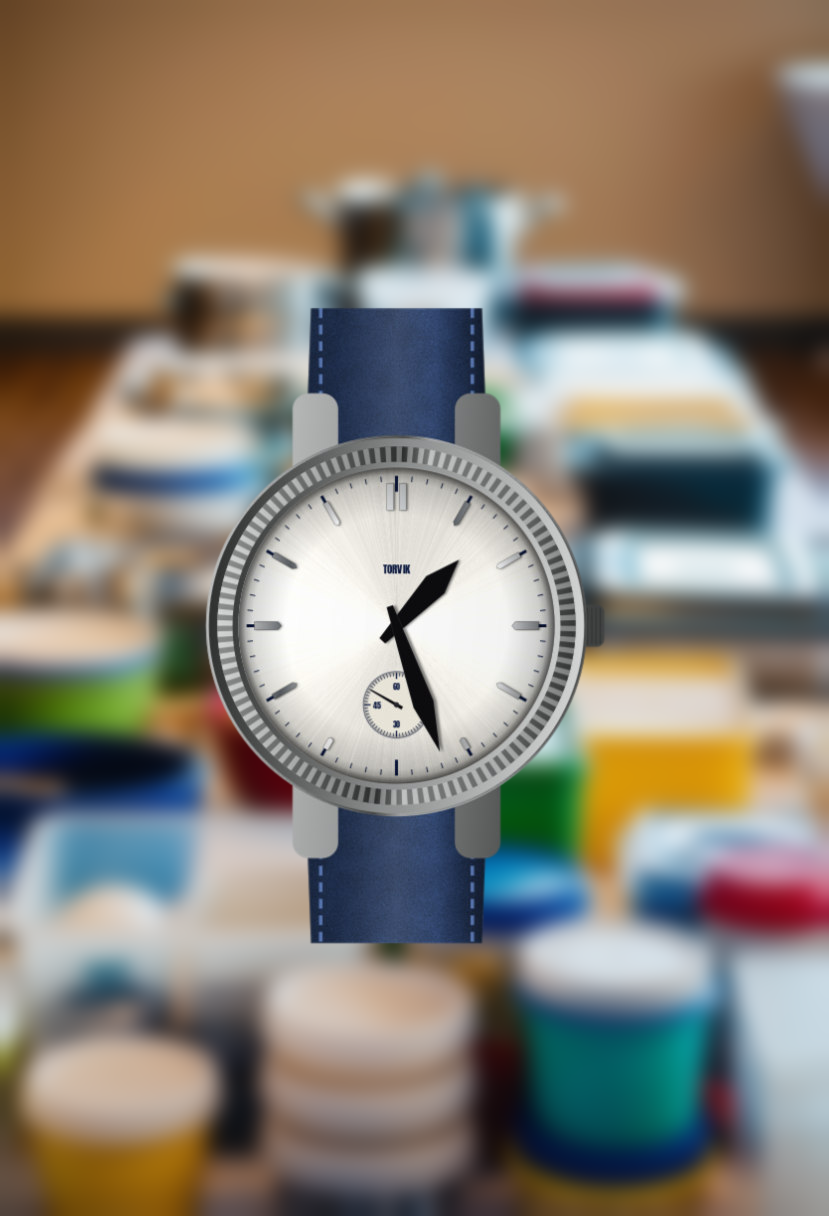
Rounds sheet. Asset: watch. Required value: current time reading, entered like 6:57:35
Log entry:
1:26:50
